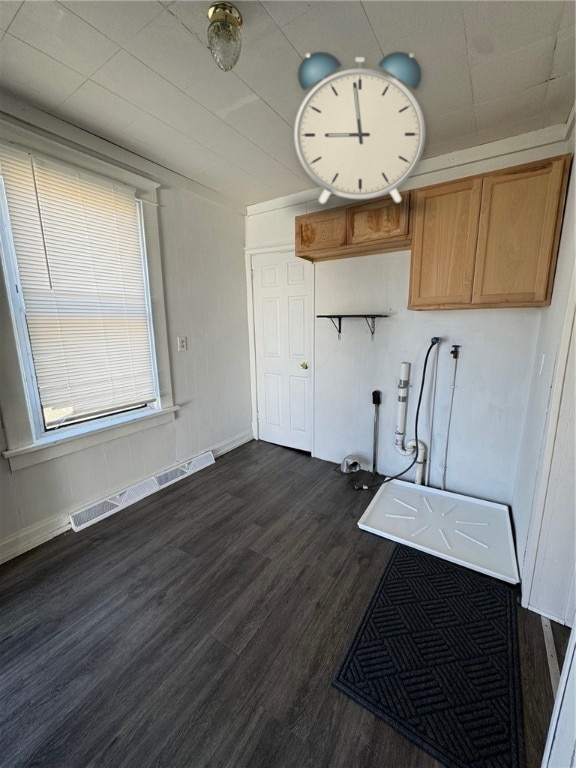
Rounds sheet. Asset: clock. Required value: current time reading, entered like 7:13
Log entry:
8:59
